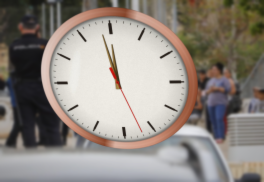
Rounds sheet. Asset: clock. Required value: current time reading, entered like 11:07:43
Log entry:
11:58:27
